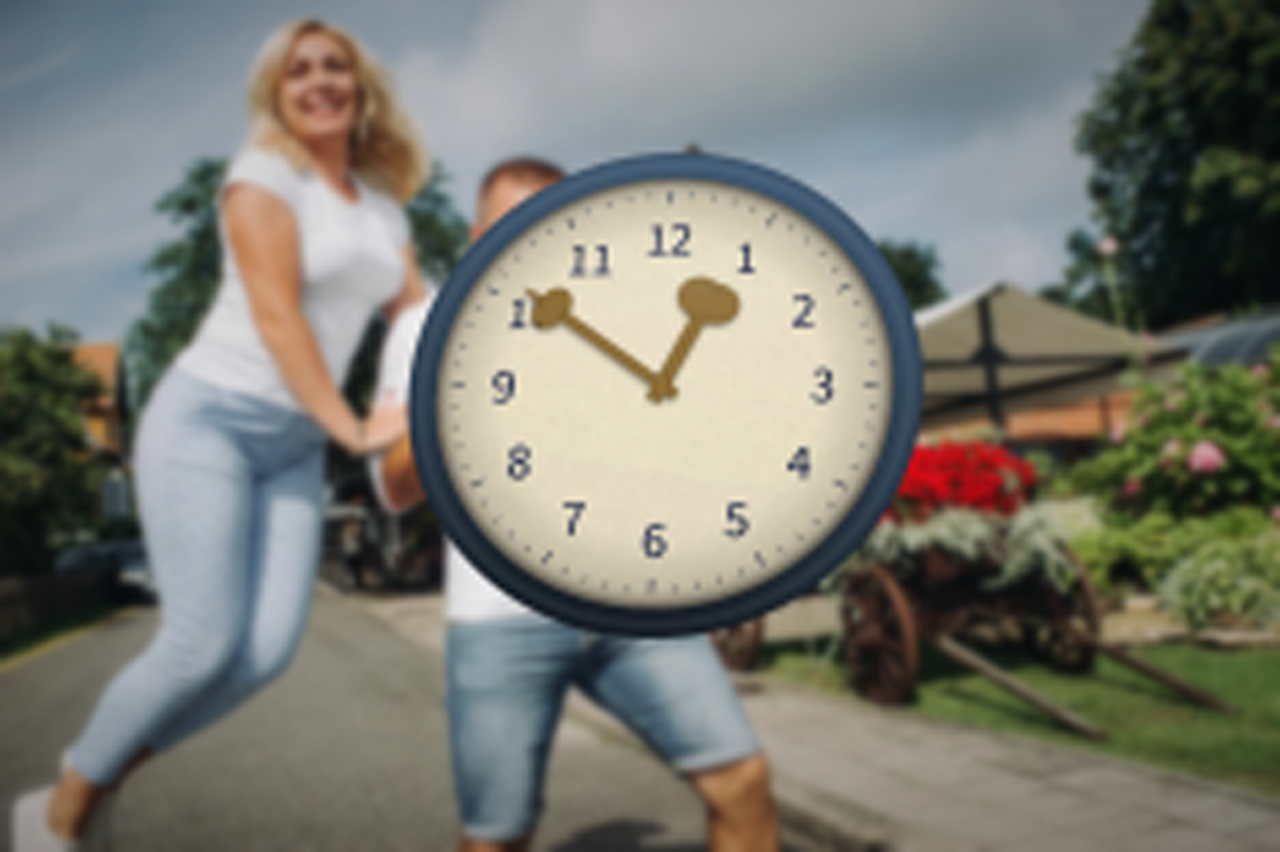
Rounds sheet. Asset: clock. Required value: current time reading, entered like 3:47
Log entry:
12:51
